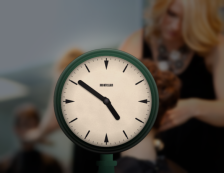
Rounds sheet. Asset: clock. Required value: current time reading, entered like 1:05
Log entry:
4:51
